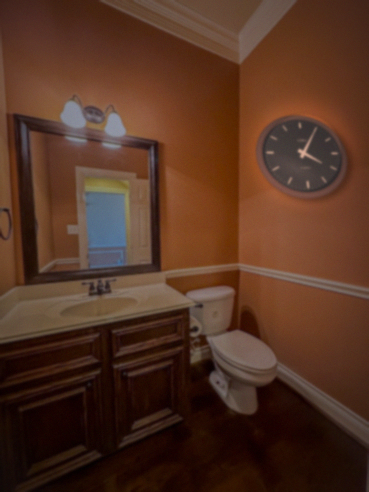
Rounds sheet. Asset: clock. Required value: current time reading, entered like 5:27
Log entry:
4:05
